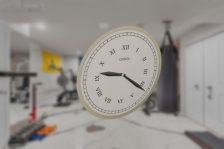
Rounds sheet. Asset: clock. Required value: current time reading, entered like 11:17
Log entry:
9:21
